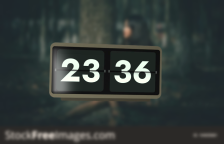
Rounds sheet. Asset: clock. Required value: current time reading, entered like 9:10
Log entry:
23:36
